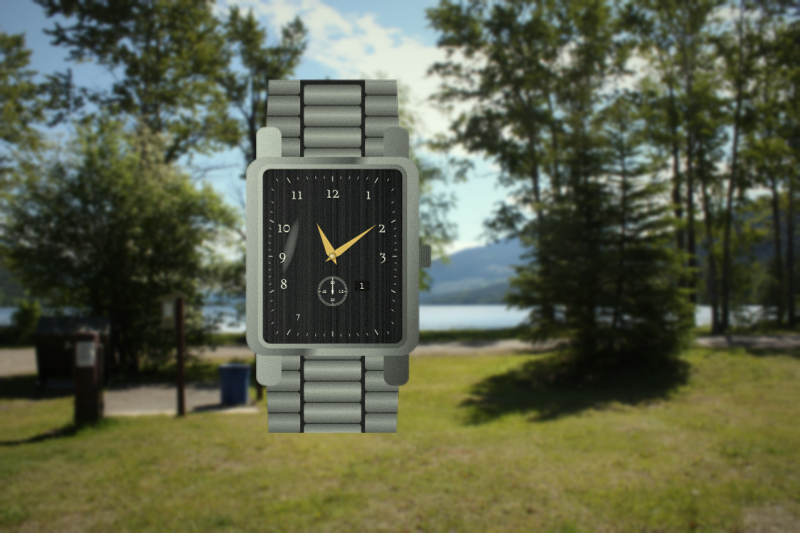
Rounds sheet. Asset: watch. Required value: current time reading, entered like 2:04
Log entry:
11:09
